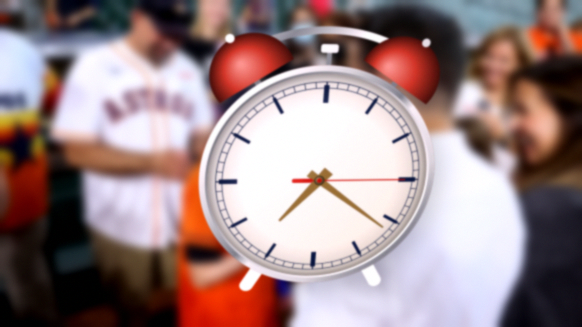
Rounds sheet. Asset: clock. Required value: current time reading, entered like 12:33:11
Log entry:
7:21:15
